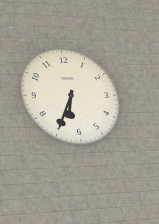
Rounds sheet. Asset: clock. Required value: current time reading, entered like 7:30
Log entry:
6:35
